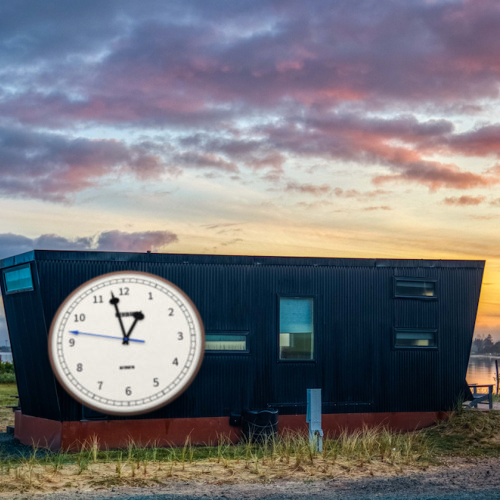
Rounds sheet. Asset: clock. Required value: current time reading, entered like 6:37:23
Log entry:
12:57:47
